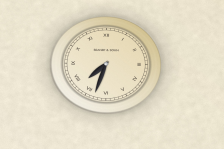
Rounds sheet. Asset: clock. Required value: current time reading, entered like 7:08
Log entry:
7:33
